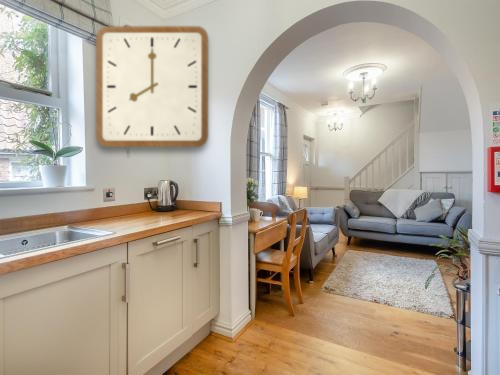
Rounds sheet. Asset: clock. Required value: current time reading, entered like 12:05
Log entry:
8:00
